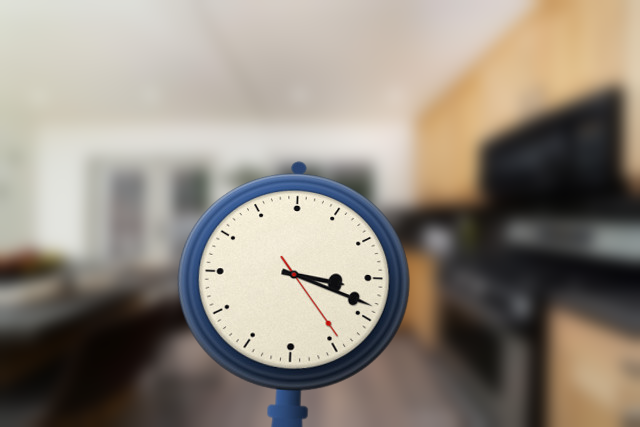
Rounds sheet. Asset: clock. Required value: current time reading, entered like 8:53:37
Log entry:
3:18:24
